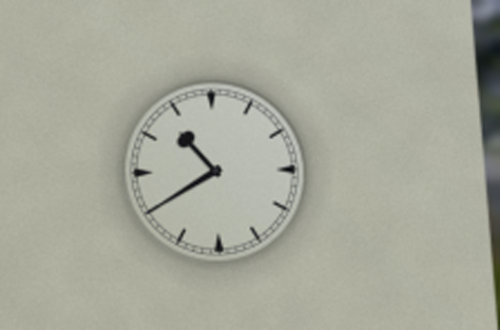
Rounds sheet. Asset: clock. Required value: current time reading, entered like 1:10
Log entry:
10:40
